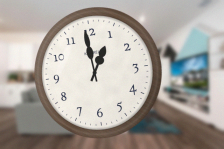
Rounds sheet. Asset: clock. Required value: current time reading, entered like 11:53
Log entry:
12:59
